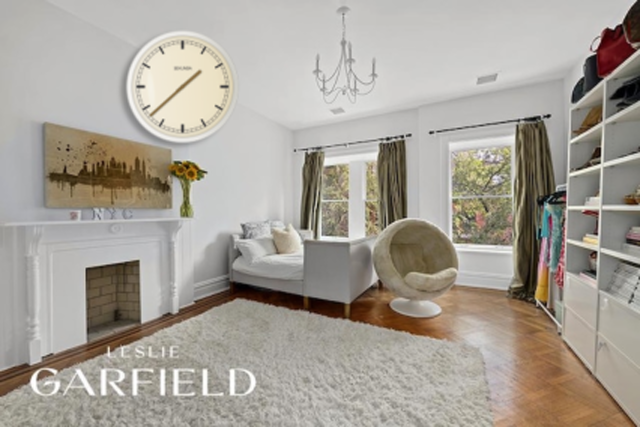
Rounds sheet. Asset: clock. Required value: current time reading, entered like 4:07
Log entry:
1:38
